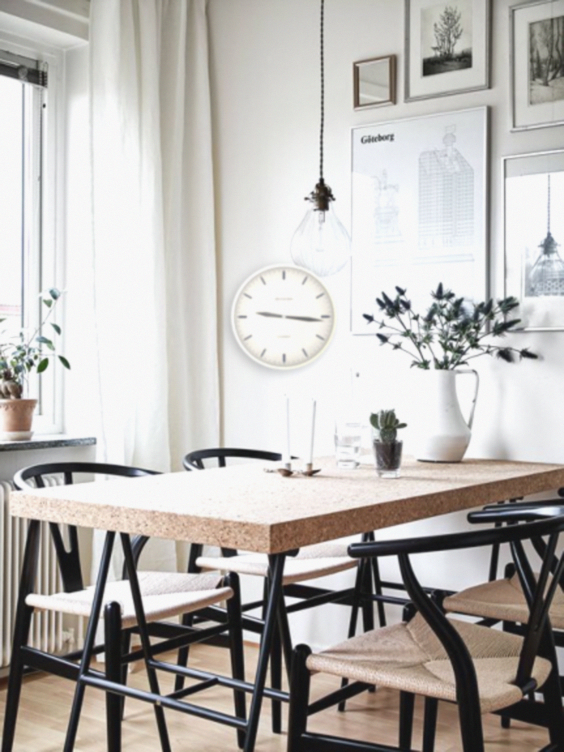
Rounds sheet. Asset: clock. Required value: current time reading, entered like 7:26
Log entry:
9:16
